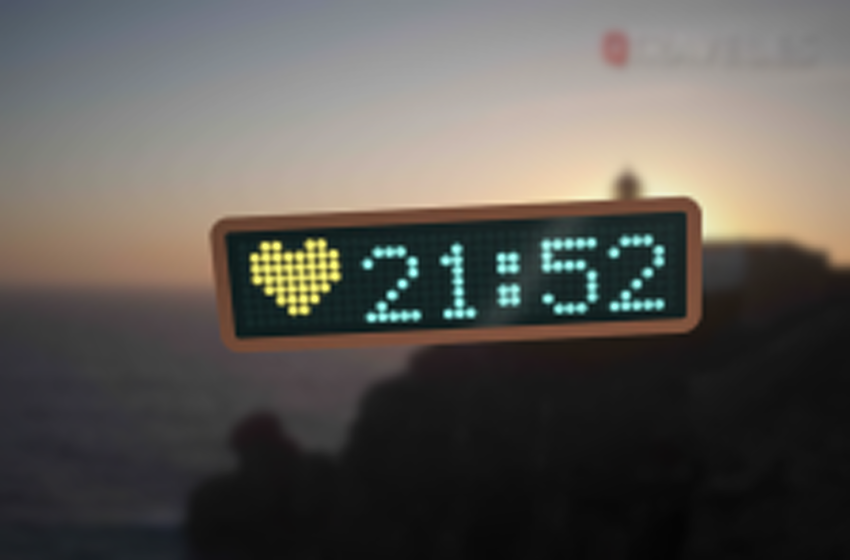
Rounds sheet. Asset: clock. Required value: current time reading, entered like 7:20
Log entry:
21:52
